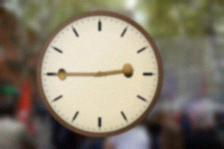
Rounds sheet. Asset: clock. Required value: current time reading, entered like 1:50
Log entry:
2:45
